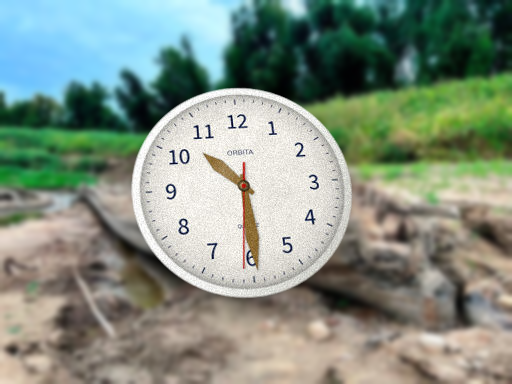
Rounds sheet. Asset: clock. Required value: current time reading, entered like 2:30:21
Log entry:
10:29:31
